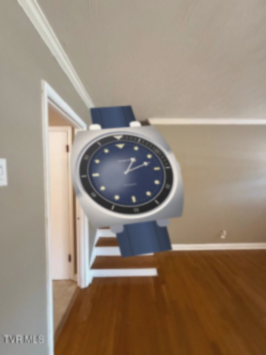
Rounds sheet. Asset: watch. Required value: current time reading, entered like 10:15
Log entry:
1:12
